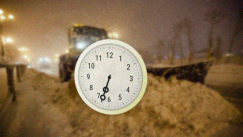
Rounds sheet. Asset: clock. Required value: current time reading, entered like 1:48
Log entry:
6:33
